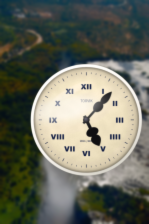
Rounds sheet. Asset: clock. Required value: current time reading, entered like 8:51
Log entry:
5:07
